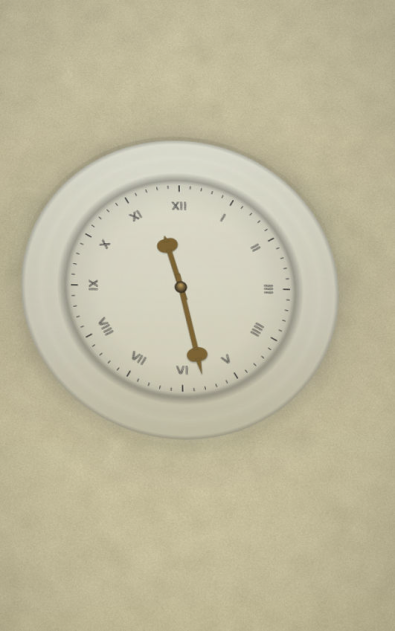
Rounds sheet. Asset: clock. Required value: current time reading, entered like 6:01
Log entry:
11:28
